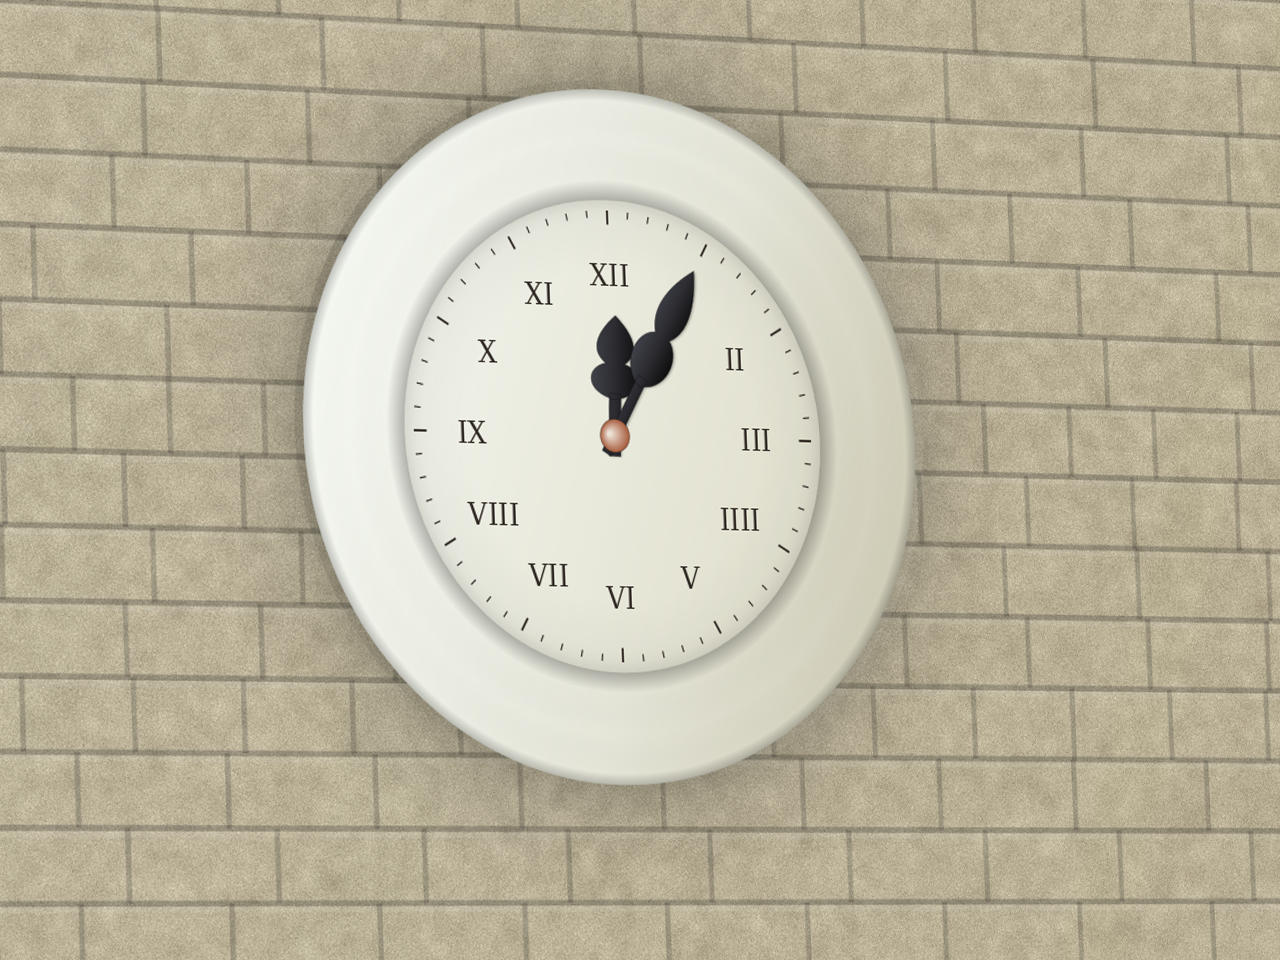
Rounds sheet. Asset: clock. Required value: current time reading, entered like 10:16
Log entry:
12:05
